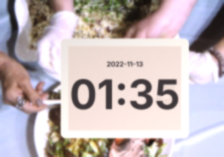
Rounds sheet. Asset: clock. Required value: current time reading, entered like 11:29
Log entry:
1:35
